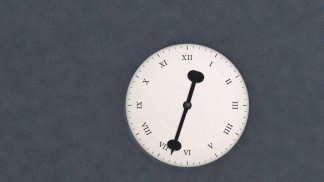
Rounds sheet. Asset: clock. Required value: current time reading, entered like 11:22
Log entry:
12:33
